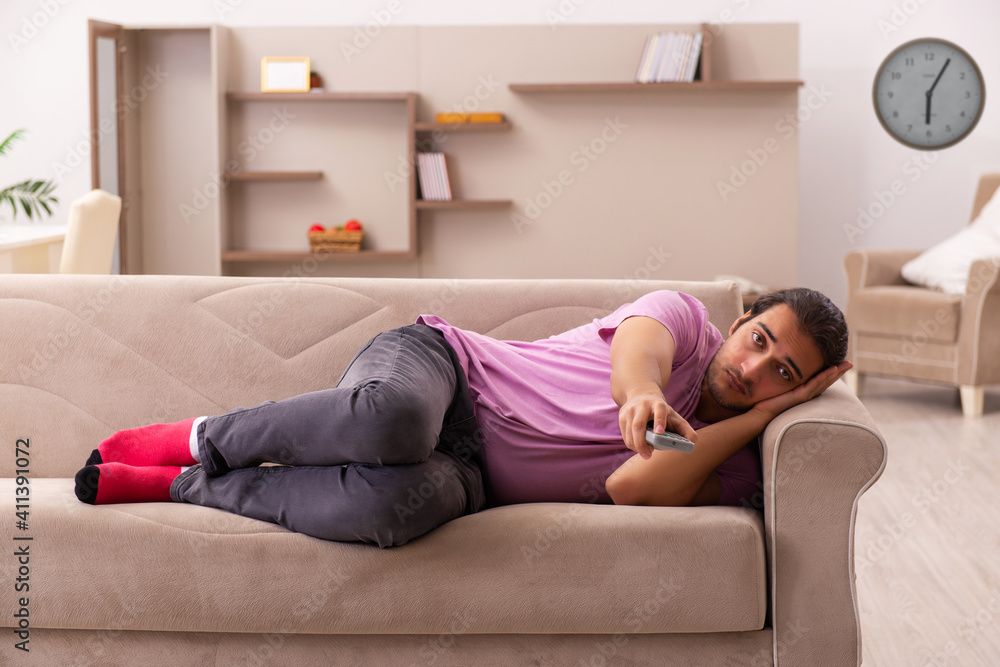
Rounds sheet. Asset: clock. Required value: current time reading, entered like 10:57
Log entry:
6:05
